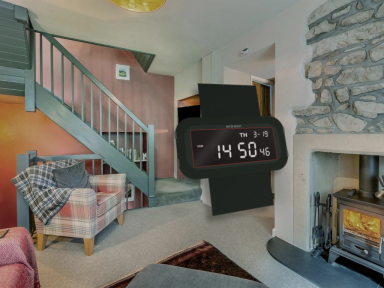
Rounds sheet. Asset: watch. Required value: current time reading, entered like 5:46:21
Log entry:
14:50:46
